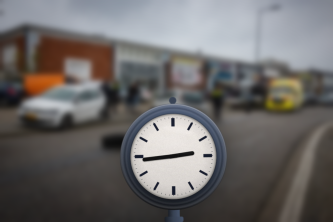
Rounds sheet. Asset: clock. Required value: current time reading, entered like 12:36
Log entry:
2:44
